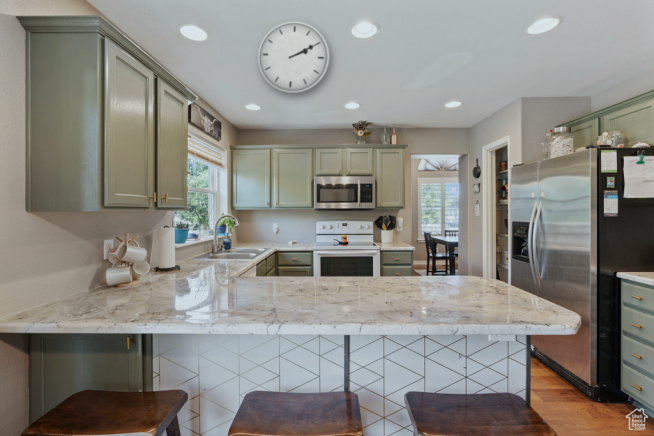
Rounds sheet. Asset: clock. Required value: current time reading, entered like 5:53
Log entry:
2:10
